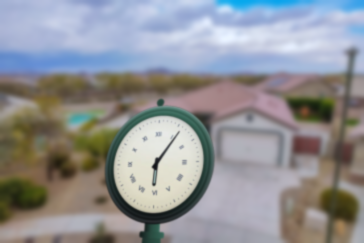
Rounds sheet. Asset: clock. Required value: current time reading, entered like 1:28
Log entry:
6:06
